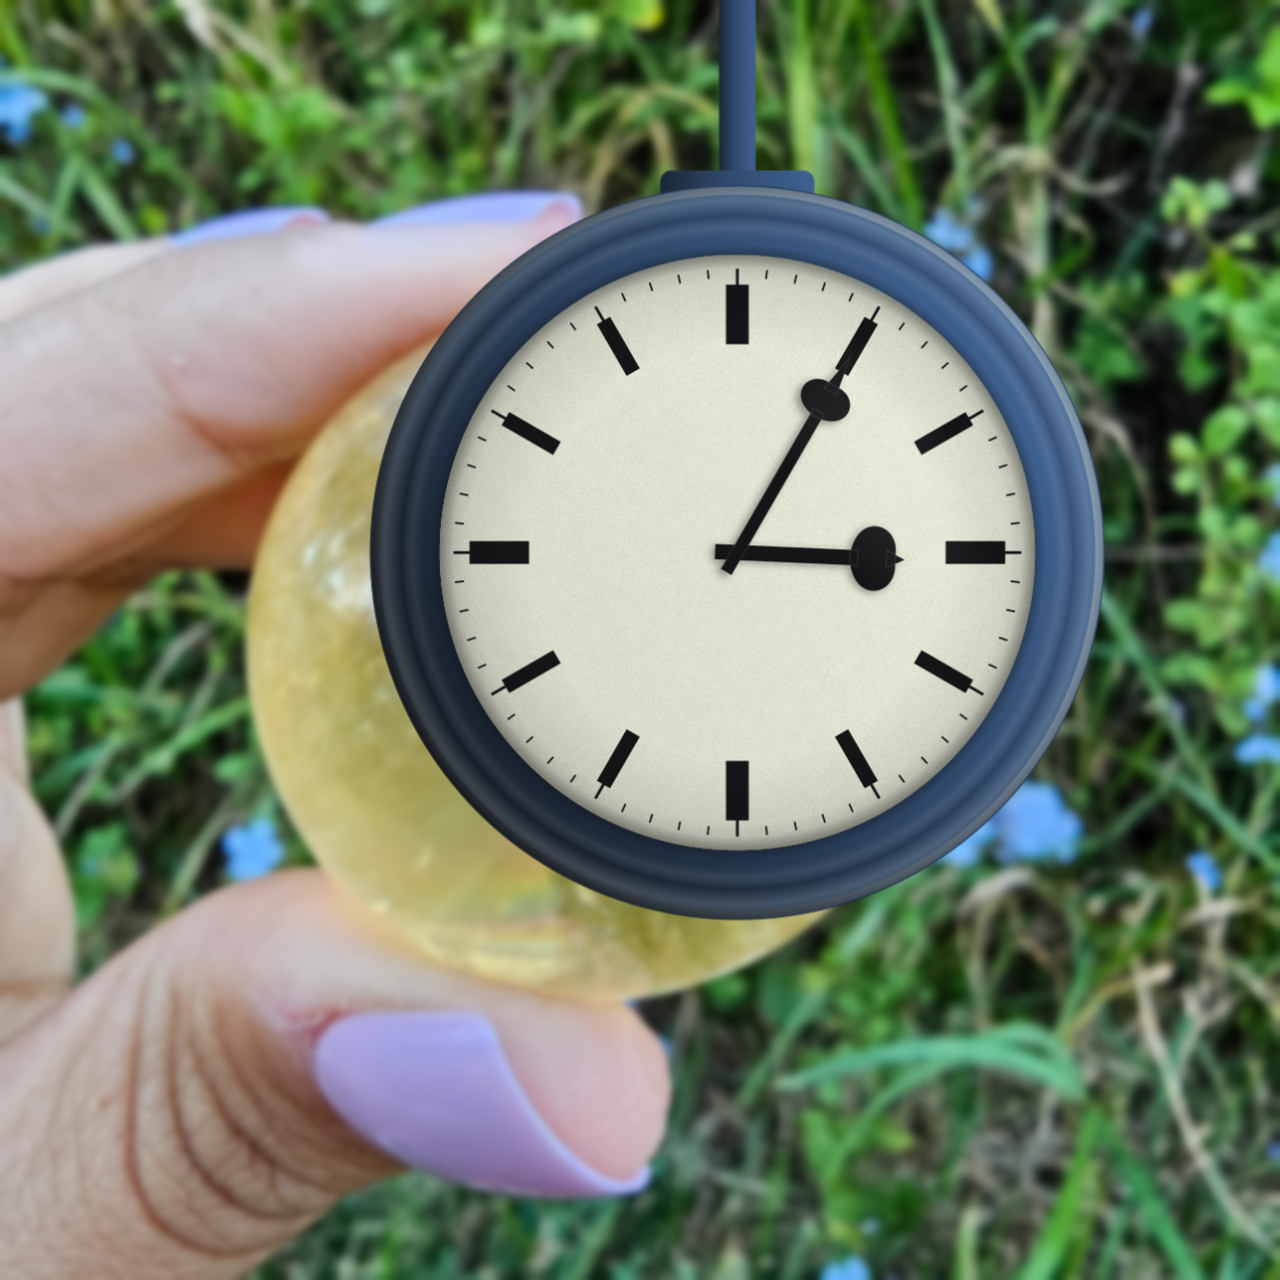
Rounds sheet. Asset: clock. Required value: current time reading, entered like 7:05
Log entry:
3:05
